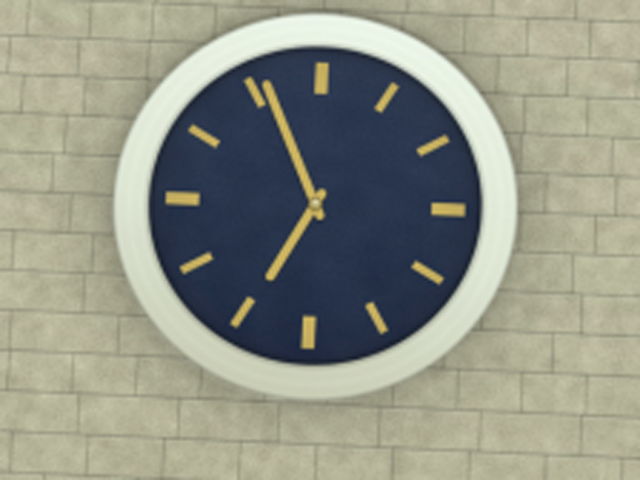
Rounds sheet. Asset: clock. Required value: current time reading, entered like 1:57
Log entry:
6:56
